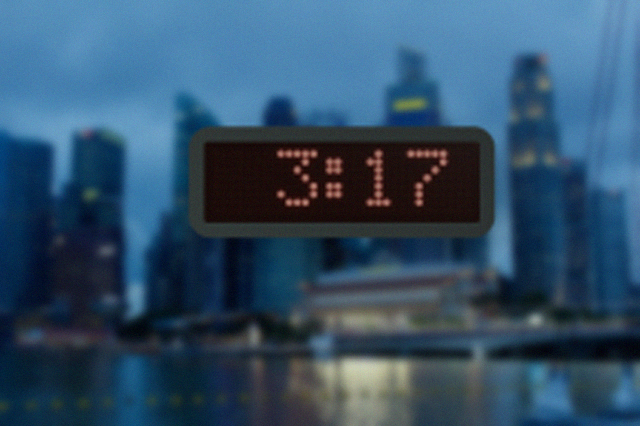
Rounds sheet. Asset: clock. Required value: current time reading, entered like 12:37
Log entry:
3:17
